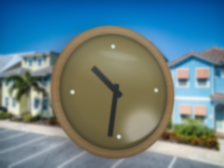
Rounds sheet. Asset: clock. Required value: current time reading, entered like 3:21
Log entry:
10:32
